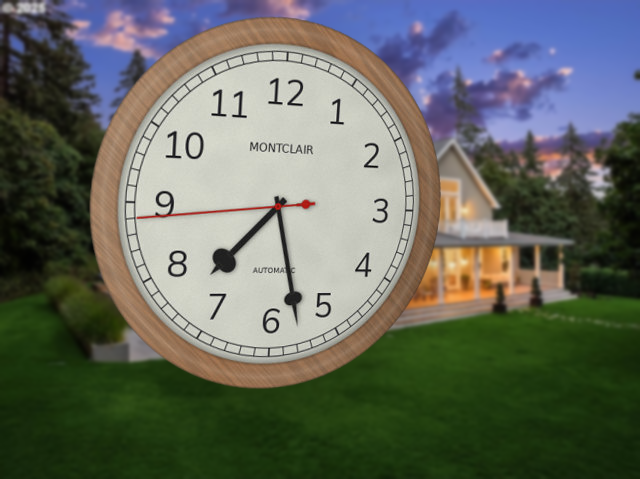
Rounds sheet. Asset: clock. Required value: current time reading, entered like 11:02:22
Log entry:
7:27:44
